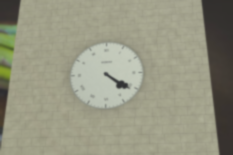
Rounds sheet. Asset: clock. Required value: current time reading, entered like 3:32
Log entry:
4:21
